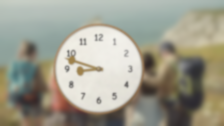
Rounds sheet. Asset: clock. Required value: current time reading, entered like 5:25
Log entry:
8:48
